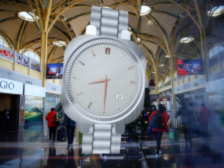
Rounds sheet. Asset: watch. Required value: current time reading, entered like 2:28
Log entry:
8:30
